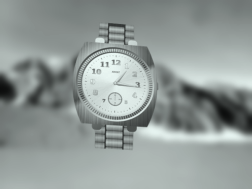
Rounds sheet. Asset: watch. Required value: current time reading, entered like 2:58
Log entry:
1:16
